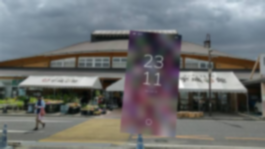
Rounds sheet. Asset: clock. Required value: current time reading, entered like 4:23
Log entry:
23:11
